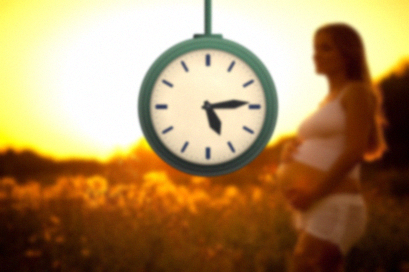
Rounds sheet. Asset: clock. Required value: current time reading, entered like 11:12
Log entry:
5:14
